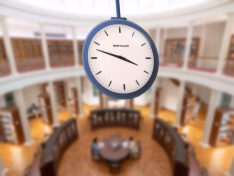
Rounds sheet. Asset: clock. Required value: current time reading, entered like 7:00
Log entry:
3:48
